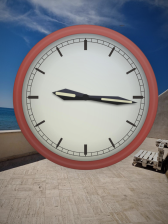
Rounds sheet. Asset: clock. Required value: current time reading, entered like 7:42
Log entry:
9:16
